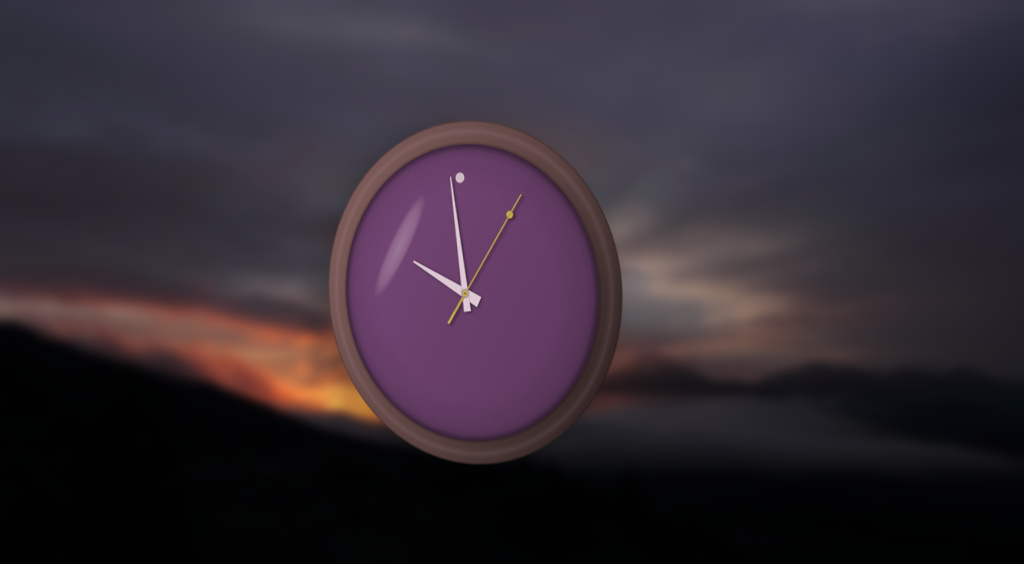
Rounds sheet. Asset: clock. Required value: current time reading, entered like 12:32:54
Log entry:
9:59:06
